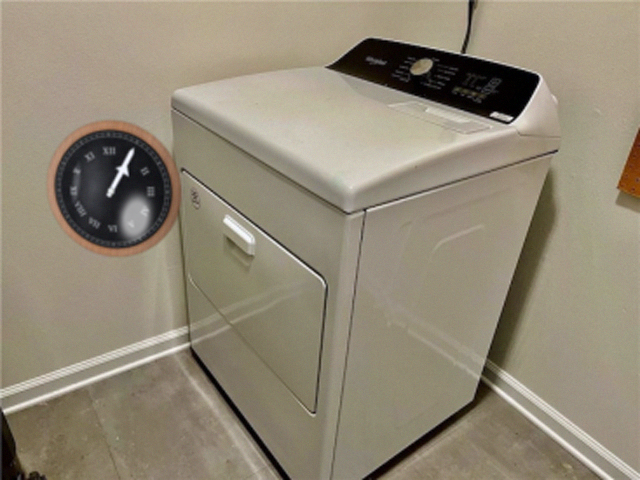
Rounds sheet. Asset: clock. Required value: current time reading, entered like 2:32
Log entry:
1:05
